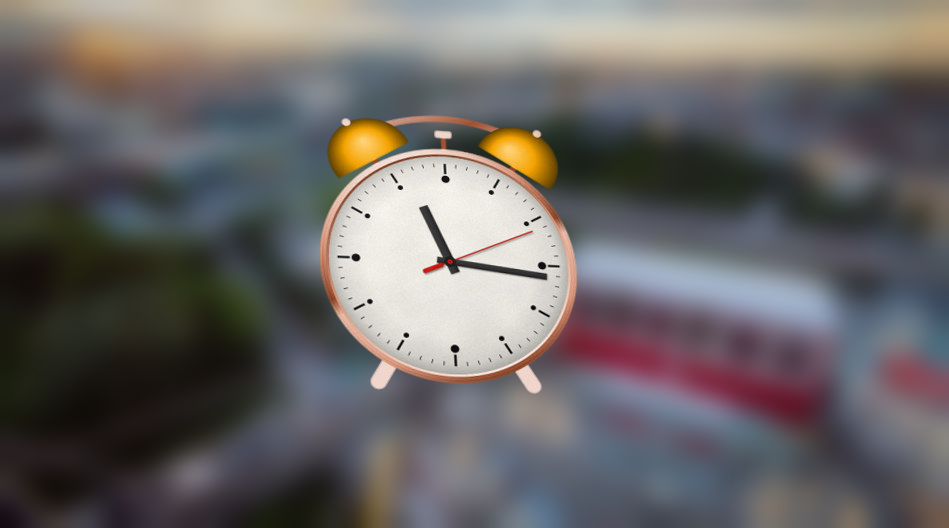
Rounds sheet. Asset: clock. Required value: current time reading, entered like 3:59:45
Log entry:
11:16:11
